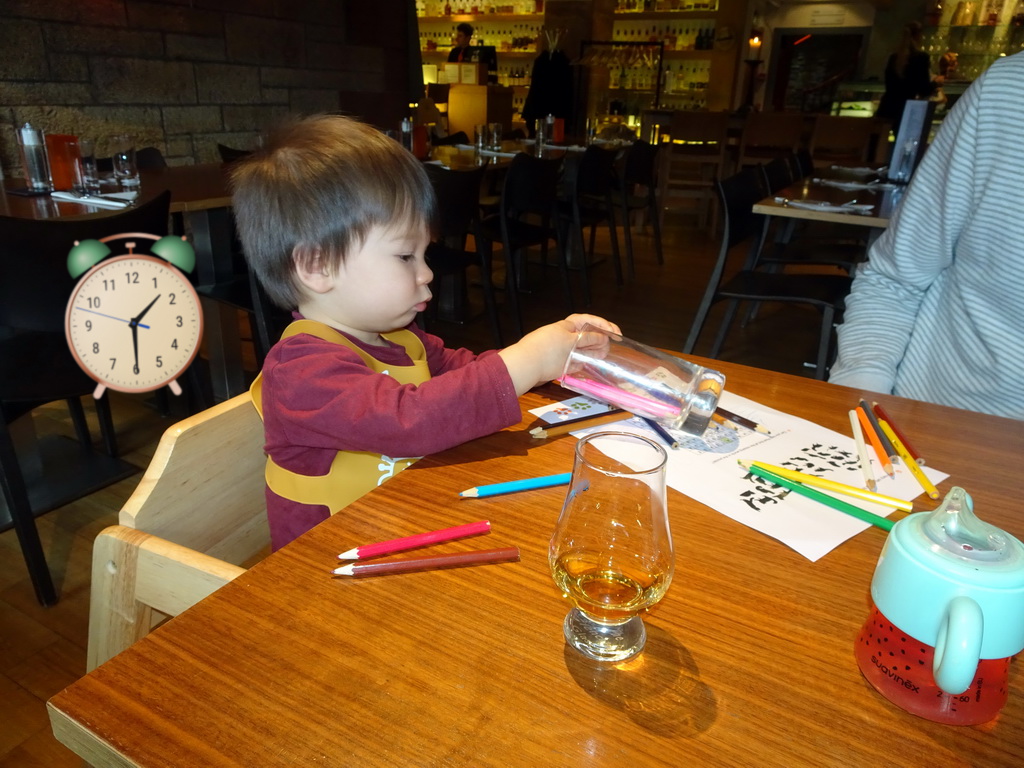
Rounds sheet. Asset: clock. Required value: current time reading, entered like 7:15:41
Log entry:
1:29:48
